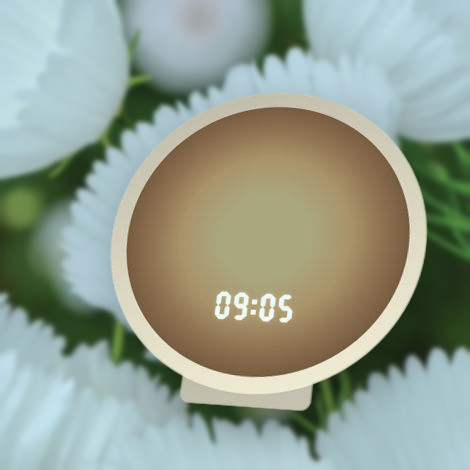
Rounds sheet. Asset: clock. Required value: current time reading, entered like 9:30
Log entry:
9:05
